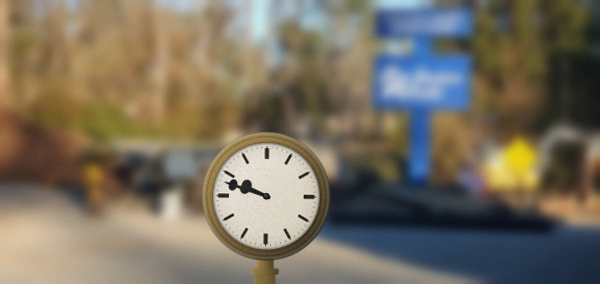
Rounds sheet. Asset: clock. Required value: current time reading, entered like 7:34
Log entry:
9:48
